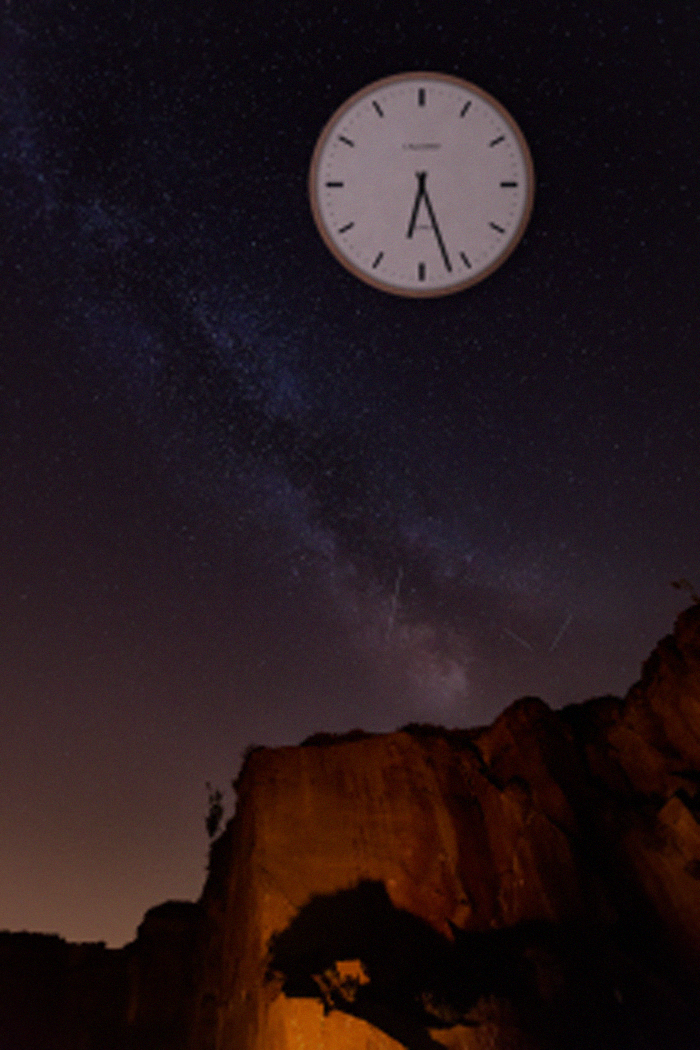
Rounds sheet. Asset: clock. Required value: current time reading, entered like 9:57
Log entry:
6:27
